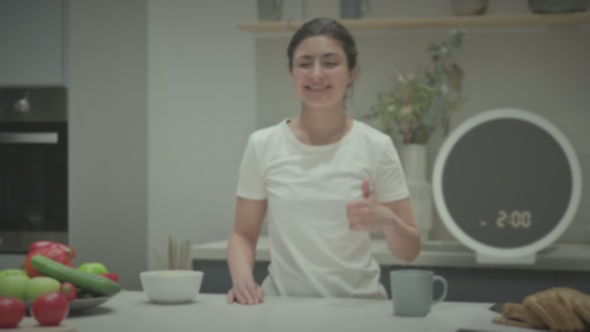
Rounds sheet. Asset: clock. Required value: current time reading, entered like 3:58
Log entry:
2:00
